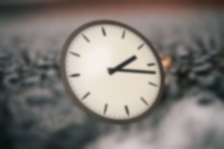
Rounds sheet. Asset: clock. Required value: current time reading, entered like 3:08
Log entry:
2:17
